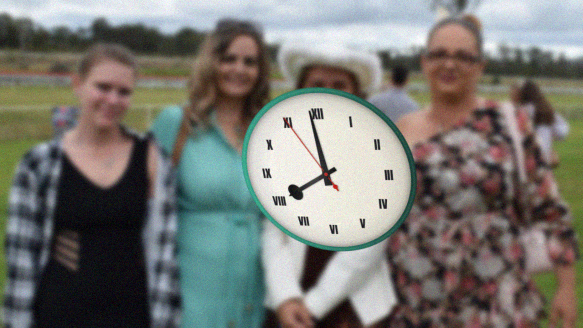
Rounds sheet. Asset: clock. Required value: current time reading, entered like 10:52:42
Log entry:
7:58:55
